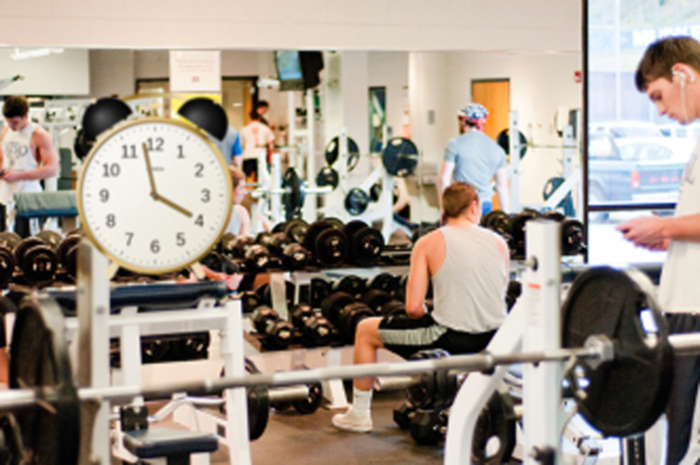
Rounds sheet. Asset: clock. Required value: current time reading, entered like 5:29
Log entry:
3:58
